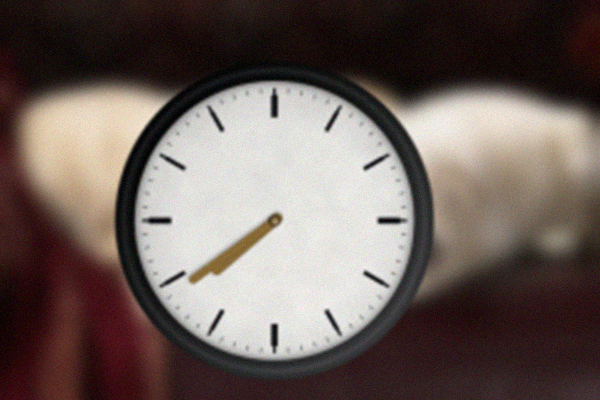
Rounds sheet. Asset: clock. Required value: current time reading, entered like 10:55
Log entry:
7:39
